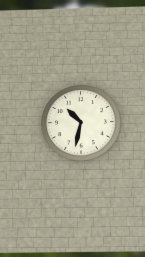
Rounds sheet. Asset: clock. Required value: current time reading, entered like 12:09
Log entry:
10:32
